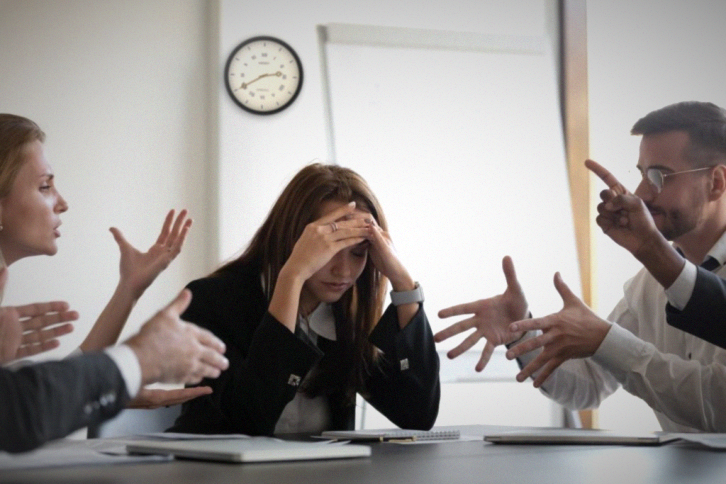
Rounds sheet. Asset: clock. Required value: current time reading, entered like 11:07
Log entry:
2:40
